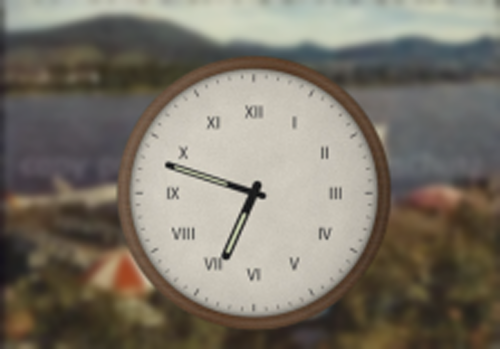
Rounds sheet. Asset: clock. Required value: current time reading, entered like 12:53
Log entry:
6:48
